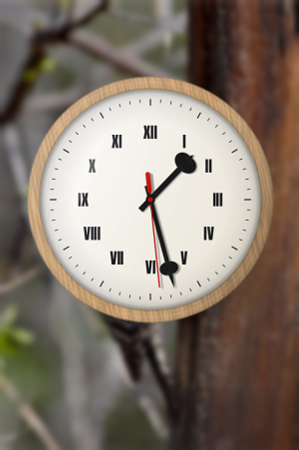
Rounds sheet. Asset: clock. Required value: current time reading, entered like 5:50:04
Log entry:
1:27:29
